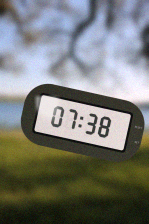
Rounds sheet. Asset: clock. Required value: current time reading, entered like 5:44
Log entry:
7:38
